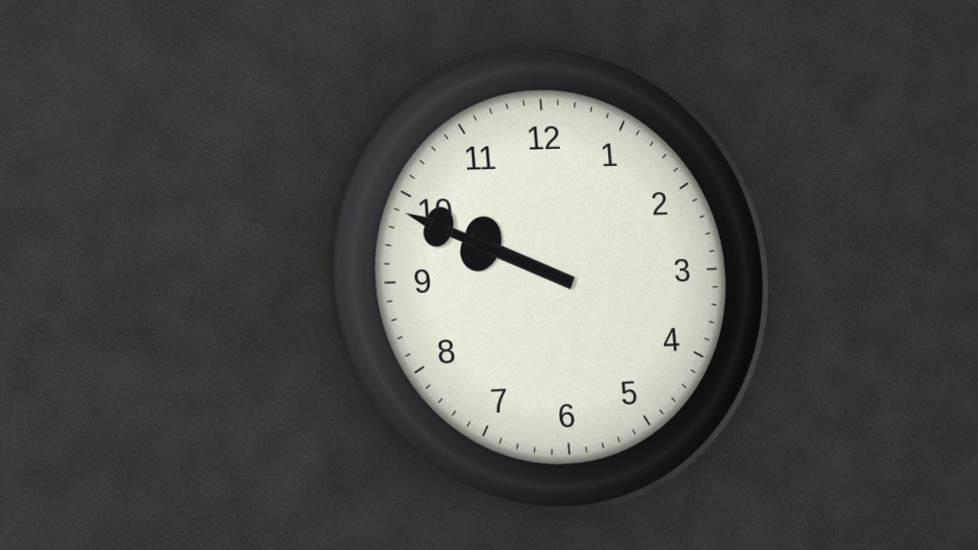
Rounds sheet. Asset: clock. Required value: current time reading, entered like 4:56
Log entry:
9:49
